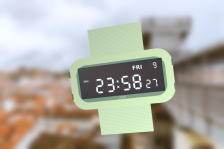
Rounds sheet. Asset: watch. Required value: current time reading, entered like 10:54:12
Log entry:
23:58:27
